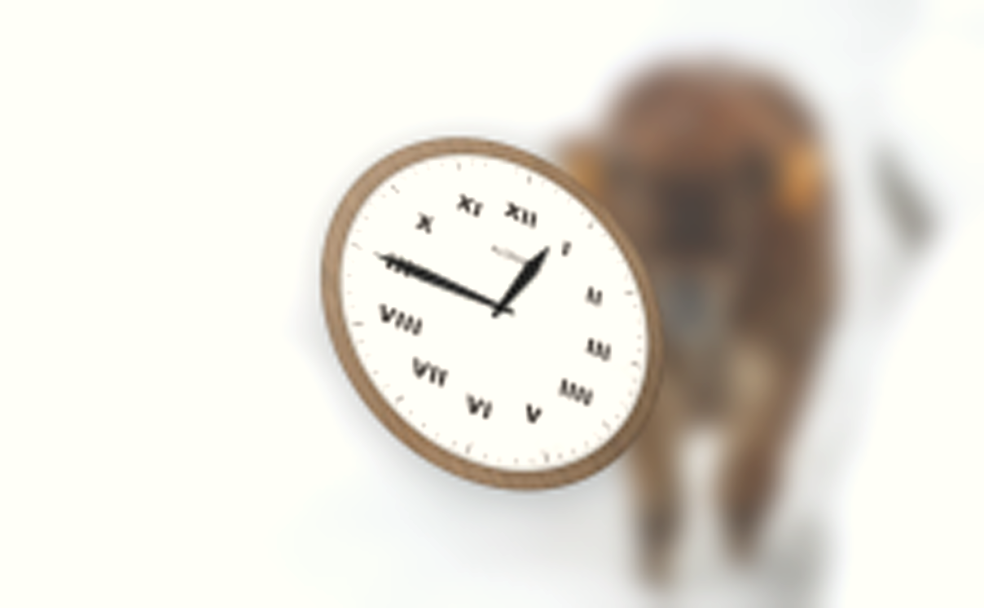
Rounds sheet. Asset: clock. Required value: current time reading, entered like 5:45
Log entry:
12:45
